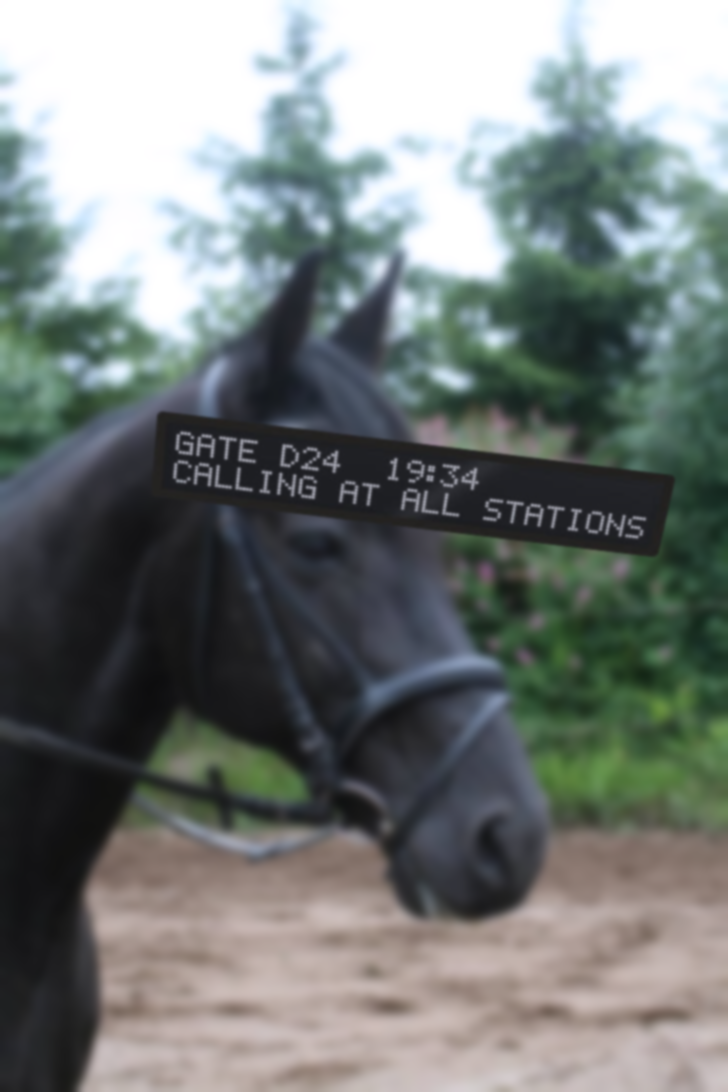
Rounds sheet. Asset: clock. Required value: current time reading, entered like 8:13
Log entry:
19:34
